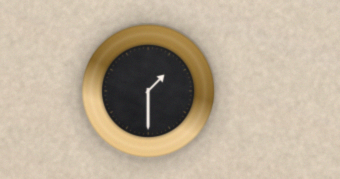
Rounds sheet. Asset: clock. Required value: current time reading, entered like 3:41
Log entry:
1:30
